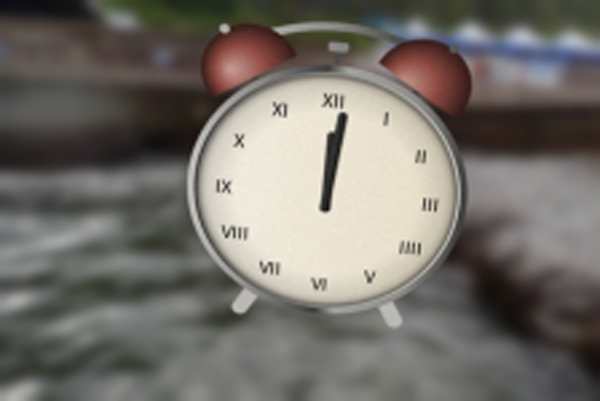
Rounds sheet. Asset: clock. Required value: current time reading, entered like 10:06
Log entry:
12:01
